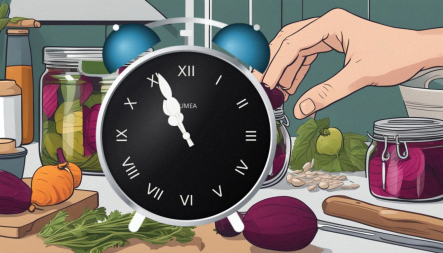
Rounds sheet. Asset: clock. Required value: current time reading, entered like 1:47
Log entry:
10:56
